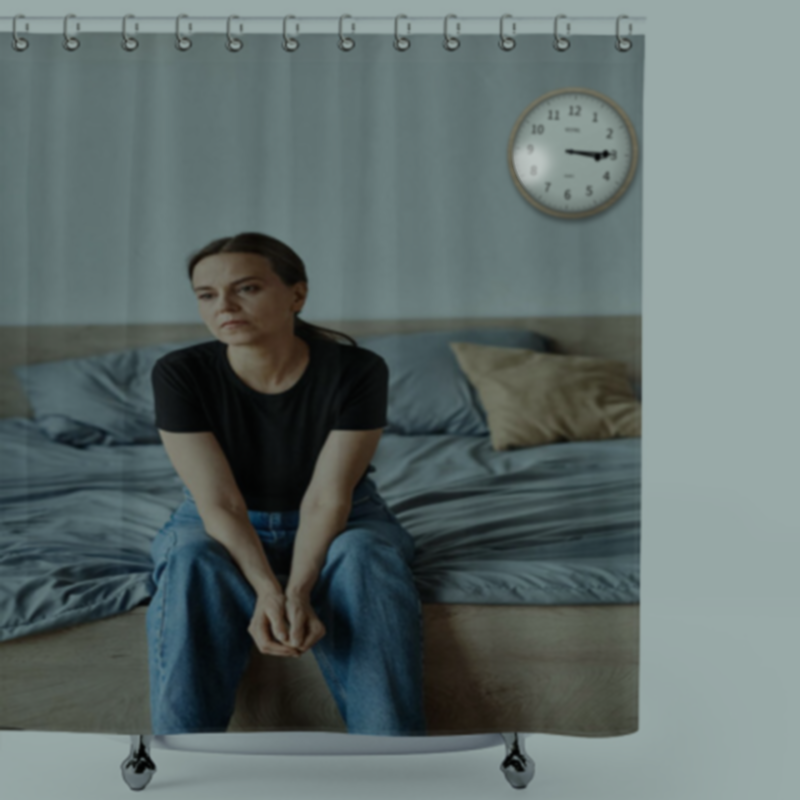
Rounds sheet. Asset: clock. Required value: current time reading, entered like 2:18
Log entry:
3:15
